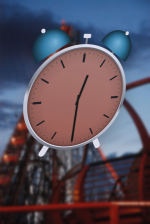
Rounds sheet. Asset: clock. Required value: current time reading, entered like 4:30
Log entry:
12:30
